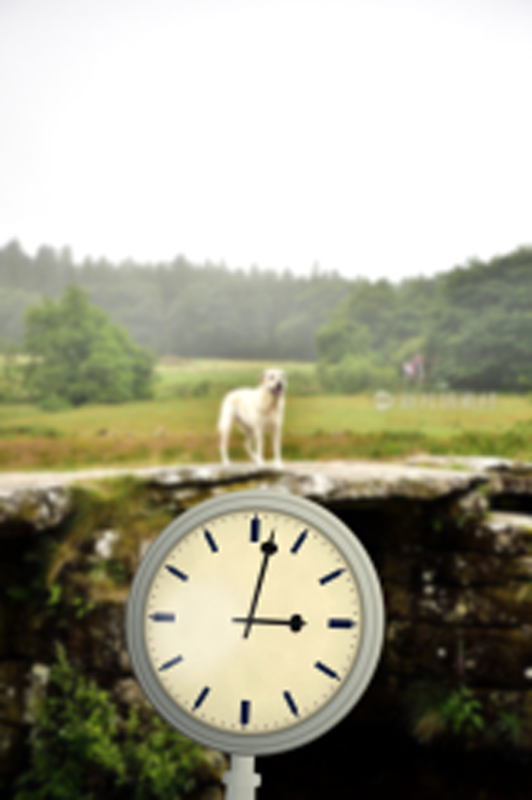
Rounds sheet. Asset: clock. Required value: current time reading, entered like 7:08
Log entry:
3:02
